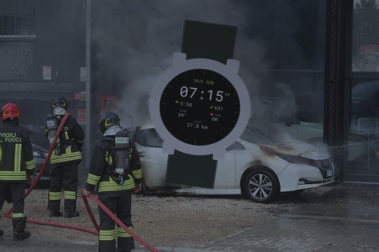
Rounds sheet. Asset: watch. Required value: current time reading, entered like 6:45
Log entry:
7:15
